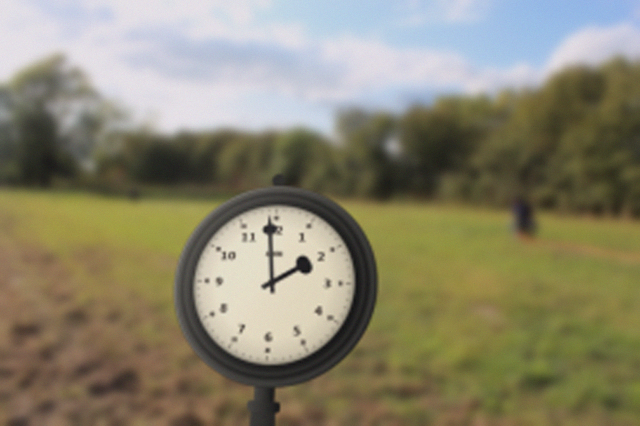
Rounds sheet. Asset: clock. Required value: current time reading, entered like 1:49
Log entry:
1:59
